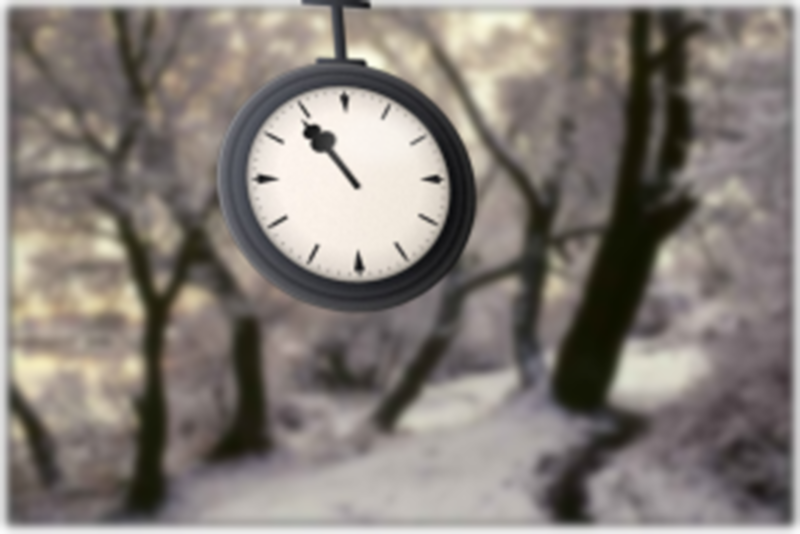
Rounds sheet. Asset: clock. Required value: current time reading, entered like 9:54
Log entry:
10:54
